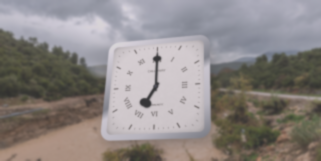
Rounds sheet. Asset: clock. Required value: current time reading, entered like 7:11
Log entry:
7:00
